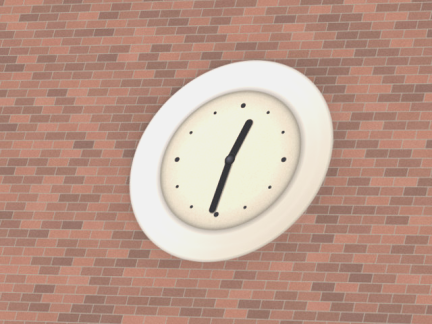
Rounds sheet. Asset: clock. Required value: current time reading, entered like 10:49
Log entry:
12:31
